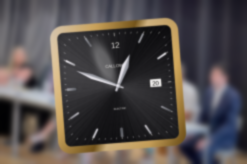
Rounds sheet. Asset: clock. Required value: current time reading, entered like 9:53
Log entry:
12:49
